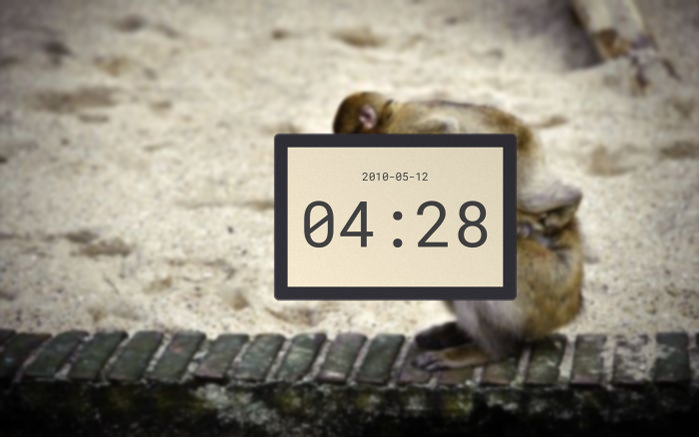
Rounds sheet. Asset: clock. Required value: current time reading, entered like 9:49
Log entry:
4:28
